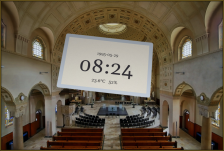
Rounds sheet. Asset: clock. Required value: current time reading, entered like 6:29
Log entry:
8:24
